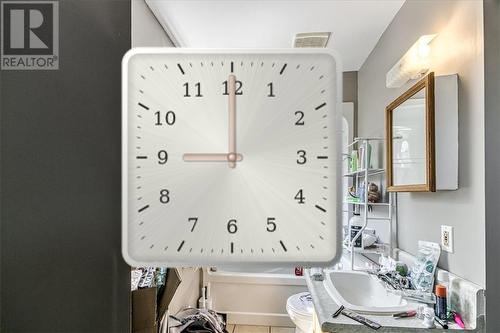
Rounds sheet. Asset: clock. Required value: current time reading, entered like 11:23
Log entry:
9:00
